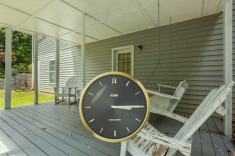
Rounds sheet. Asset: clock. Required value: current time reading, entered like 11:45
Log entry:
3:15
